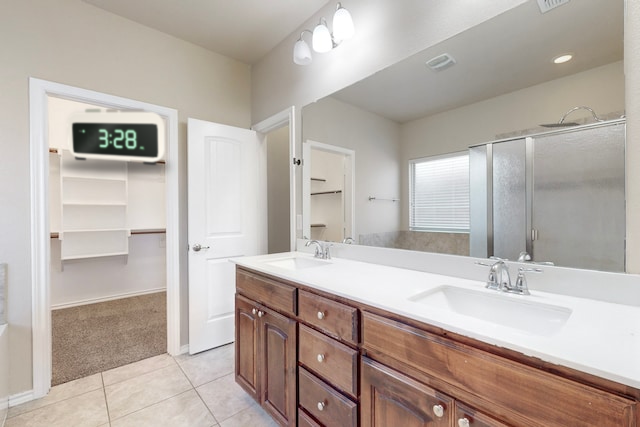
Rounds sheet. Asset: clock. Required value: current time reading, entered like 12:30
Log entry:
3:28
